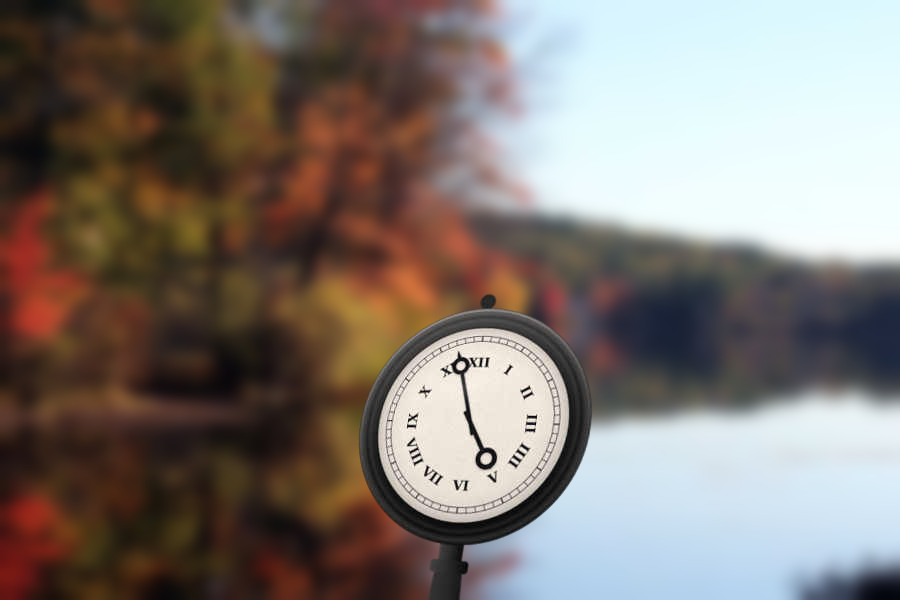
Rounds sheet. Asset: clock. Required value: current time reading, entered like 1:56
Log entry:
4:57
